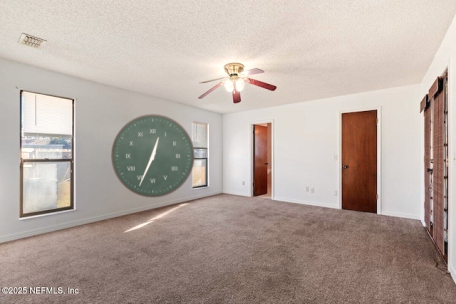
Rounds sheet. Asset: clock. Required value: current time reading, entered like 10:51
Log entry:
12:34
